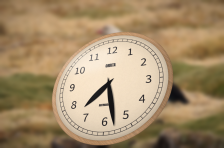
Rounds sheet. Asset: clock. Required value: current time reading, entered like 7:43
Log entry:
7:28
